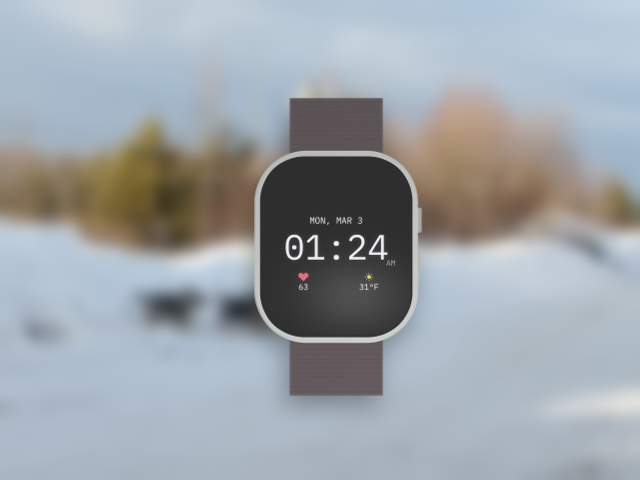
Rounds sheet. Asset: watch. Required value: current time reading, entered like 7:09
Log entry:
1:24
